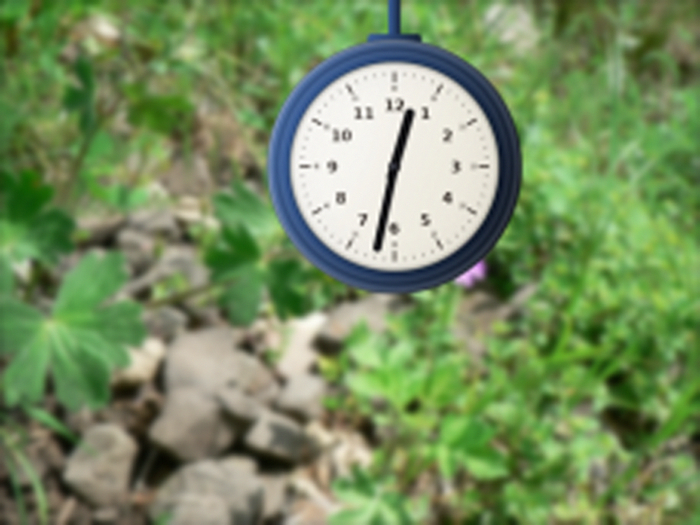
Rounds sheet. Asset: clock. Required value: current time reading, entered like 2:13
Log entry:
12:32
